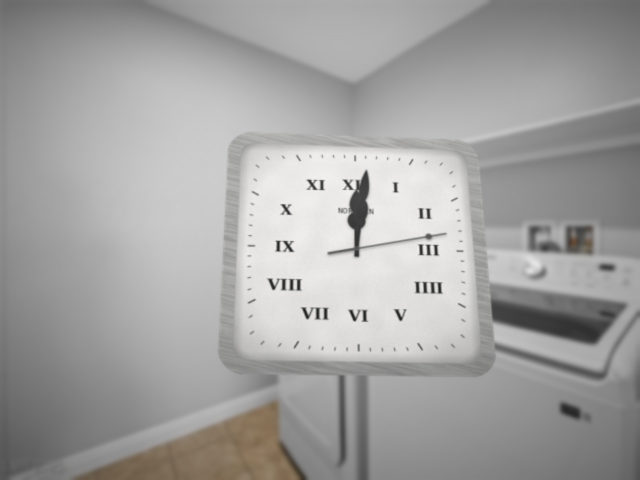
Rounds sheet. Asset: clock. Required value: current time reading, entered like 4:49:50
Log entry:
12:01:13
